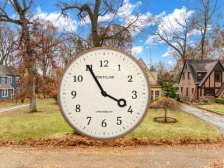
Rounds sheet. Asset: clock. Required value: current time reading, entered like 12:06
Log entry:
3:55
